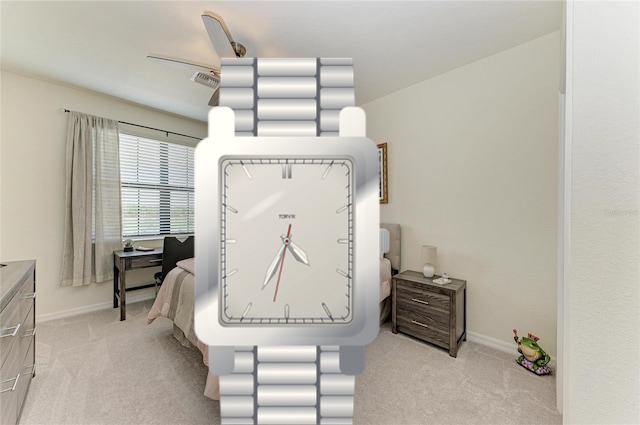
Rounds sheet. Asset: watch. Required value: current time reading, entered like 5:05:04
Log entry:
4:34:32
